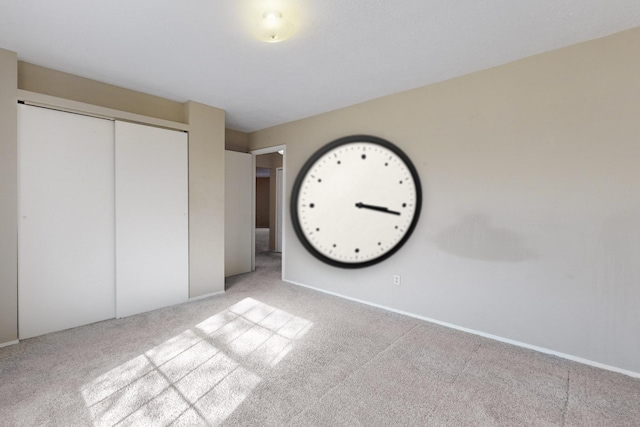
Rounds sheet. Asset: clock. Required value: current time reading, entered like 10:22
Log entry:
3:17
